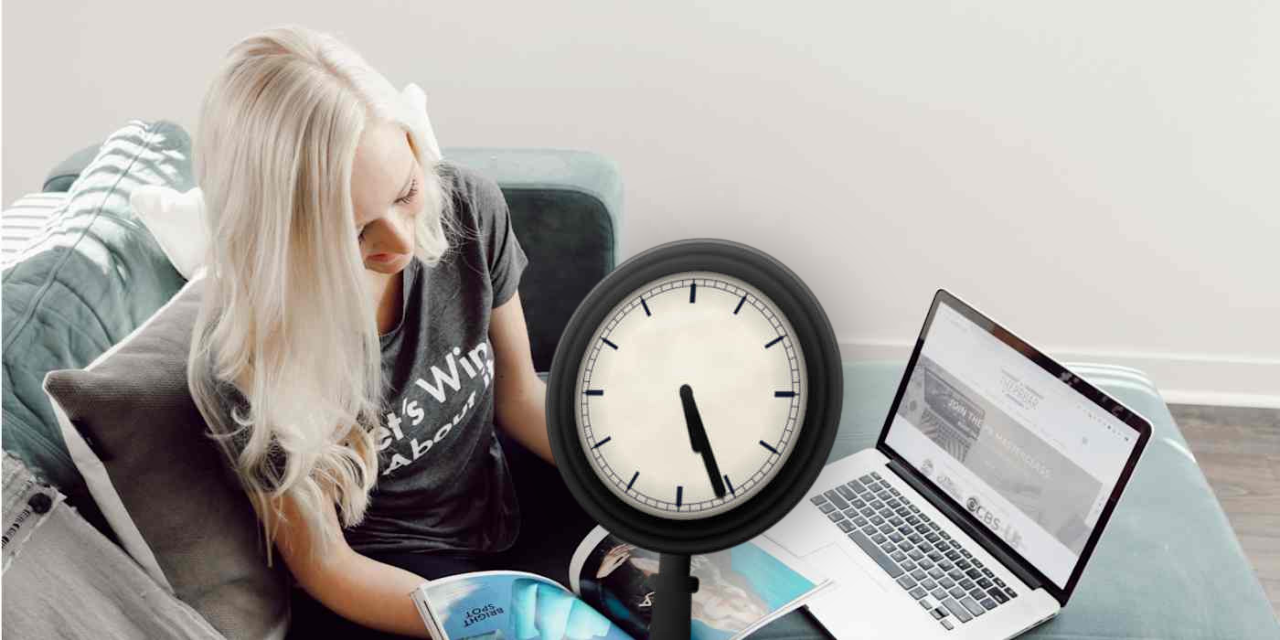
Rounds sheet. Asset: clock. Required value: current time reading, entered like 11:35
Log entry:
5:26
